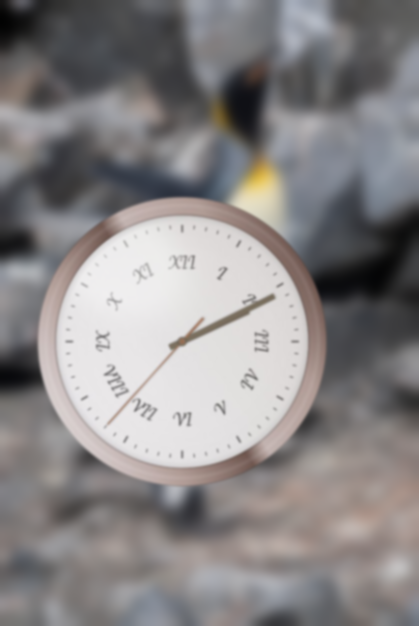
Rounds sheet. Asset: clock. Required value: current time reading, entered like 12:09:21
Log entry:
2:10:37
